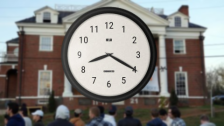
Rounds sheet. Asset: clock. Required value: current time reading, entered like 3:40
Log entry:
8:20
